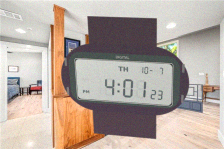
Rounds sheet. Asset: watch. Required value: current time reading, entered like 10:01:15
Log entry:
4:01:23
